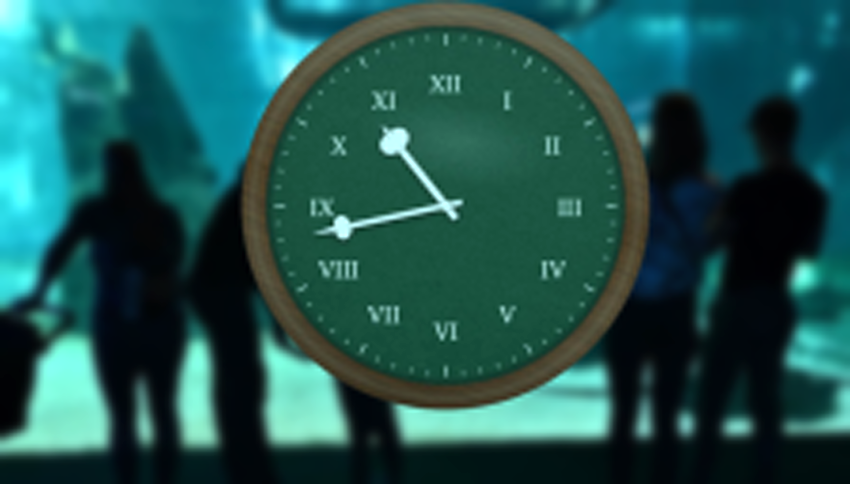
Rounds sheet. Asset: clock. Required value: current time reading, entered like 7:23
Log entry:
10:43
